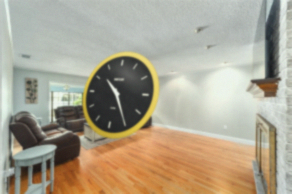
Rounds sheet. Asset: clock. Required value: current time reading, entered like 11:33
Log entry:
10:25
